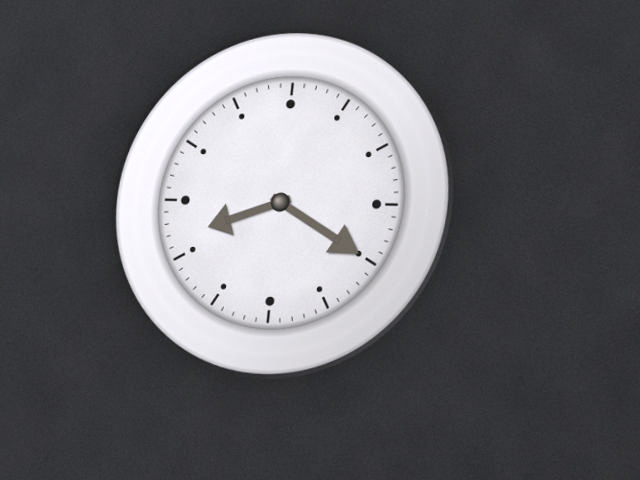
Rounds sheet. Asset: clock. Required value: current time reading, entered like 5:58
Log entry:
8:20
